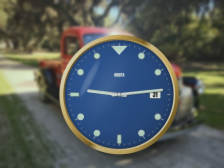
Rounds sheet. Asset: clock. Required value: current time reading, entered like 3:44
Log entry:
9:14
